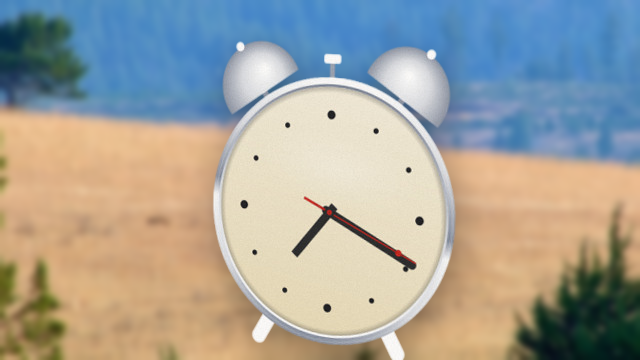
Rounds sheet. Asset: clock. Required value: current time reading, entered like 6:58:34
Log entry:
7:19:19
